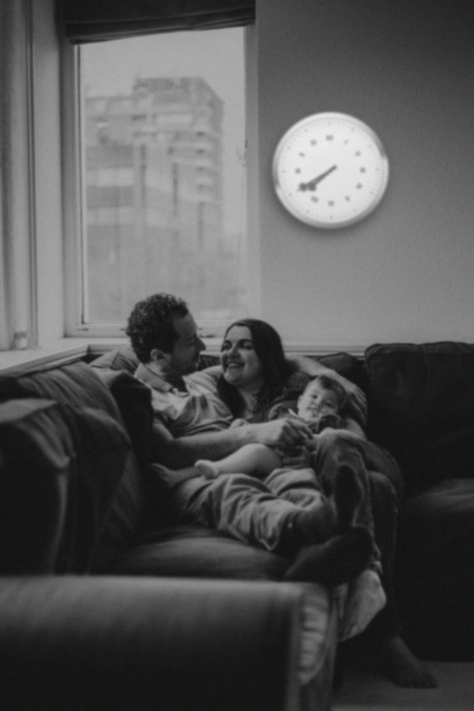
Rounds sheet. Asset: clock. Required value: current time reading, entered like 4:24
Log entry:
7:40
